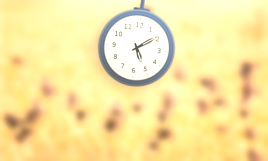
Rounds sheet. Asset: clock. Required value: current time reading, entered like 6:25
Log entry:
5:09
